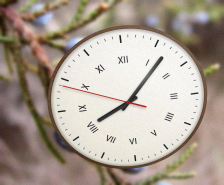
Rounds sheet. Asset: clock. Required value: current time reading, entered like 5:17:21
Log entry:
8:06:49
